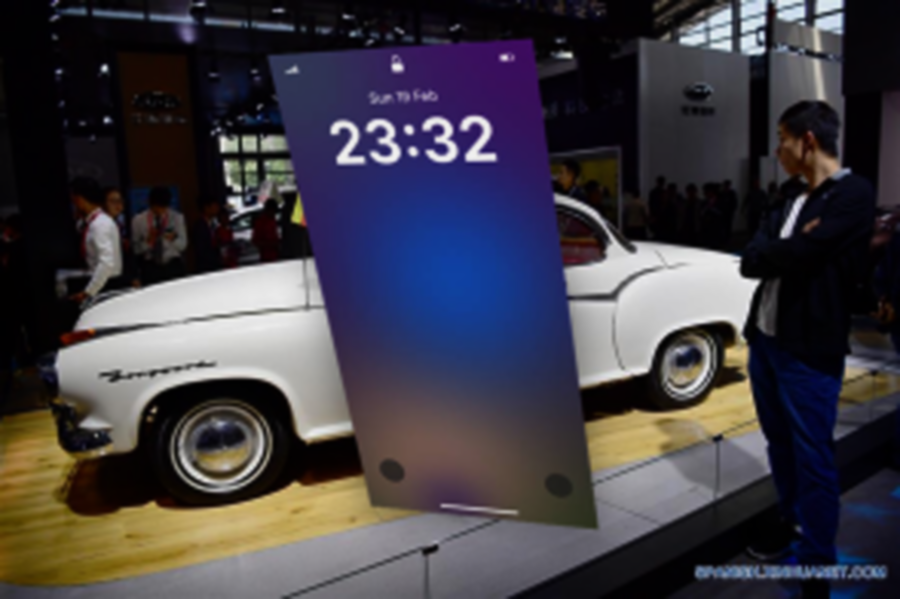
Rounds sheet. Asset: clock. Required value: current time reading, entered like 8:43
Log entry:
23:32
